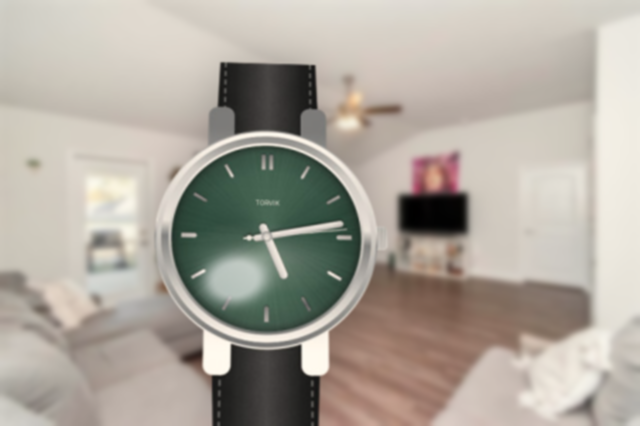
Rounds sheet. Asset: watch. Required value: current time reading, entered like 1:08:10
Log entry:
5:13:14
